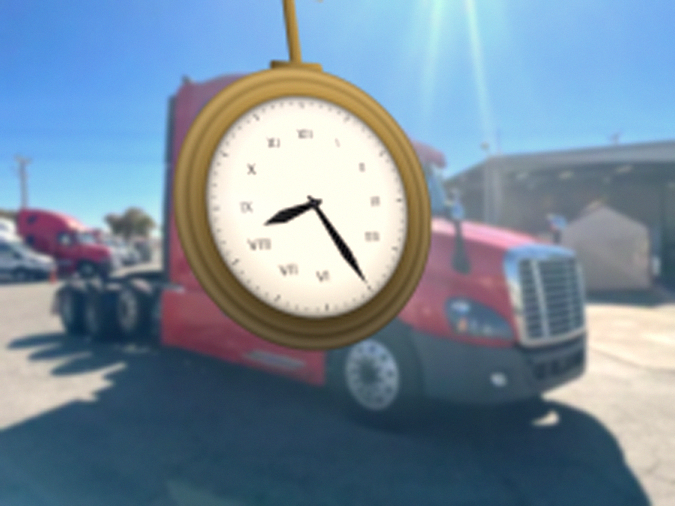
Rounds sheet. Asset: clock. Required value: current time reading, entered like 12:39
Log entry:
8:25
